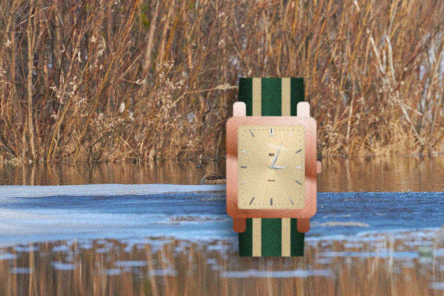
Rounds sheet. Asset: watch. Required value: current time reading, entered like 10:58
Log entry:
3:04
